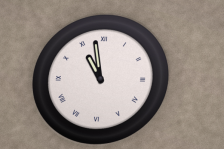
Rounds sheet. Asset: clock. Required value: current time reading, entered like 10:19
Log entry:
10:58
